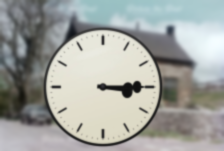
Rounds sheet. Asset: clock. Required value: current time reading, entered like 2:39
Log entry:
3:15
